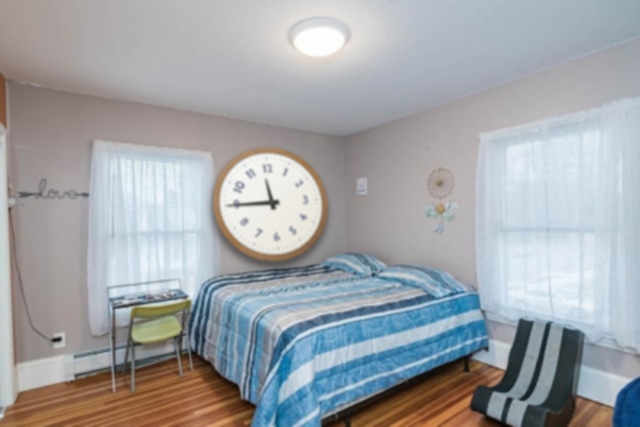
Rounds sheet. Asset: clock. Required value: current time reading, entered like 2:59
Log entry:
11:45
